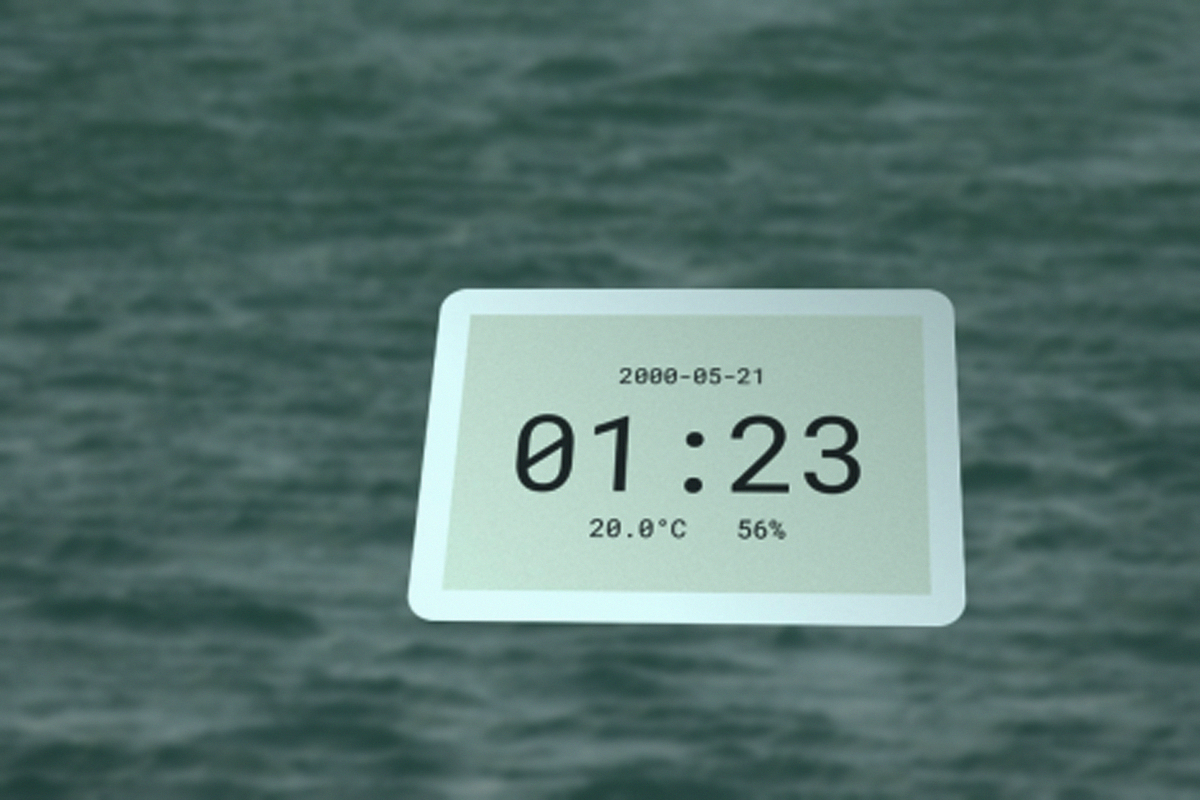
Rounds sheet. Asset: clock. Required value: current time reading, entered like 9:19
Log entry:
1:23
